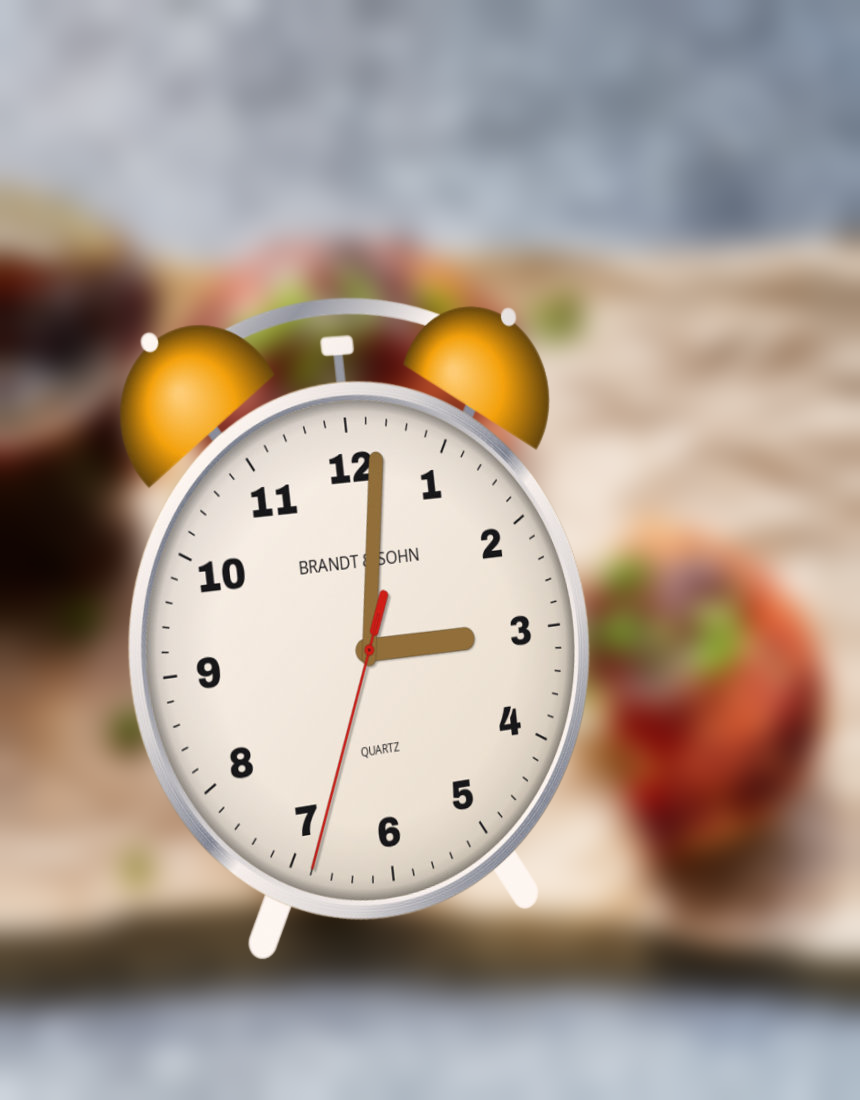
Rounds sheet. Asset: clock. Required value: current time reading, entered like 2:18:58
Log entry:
3:01:34
